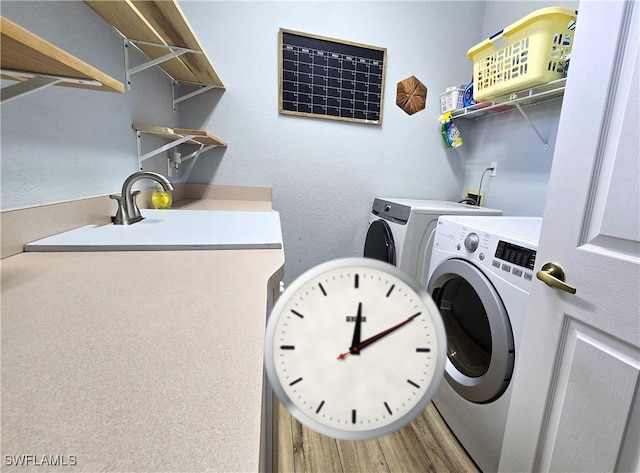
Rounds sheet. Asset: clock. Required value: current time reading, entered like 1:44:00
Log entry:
12:10:10
